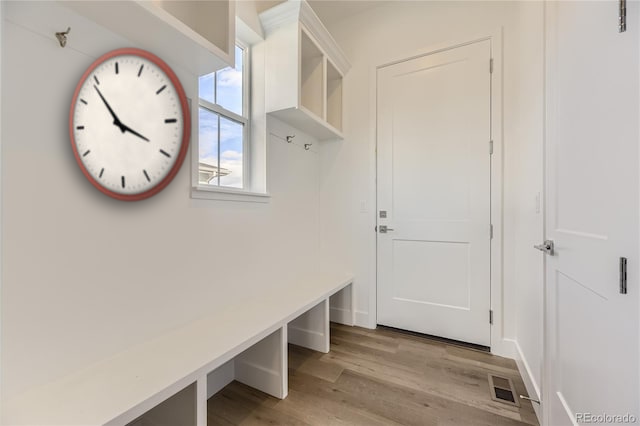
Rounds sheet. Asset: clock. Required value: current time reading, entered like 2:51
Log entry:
3:54
